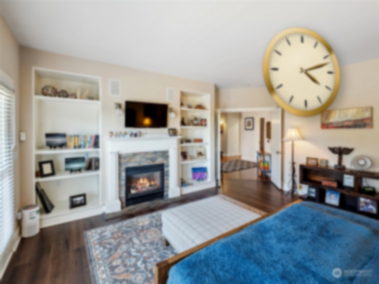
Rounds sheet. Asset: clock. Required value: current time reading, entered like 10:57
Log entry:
4:12
